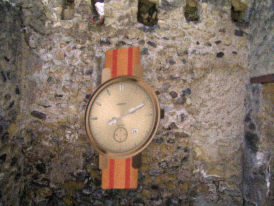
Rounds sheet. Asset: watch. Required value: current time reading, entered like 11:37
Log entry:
8:11
